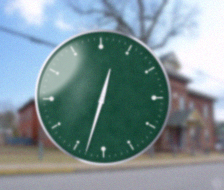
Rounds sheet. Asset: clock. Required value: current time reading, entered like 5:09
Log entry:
12:33
